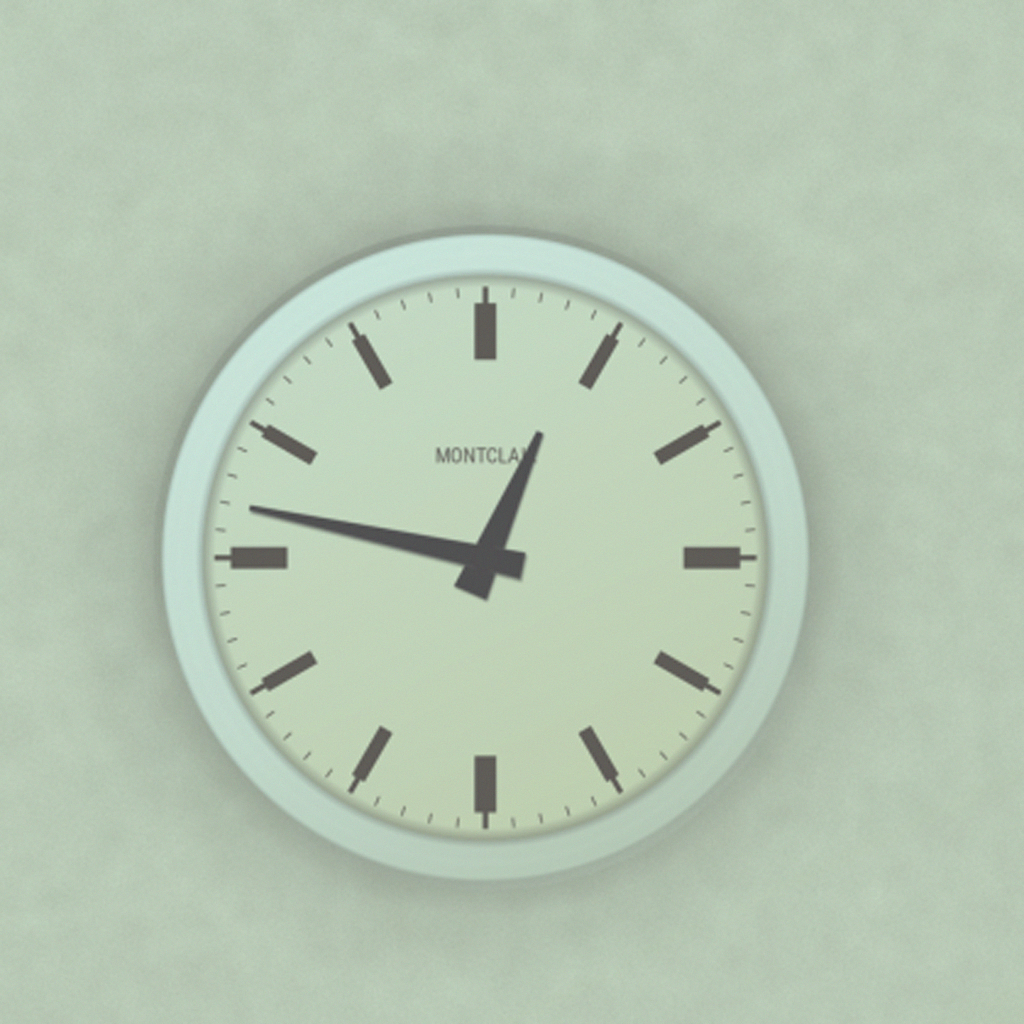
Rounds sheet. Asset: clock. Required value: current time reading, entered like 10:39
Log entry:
12:47
